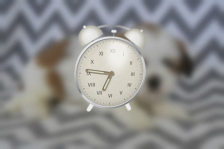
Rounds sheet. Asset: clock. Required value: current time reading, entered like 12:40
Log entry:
6:46
